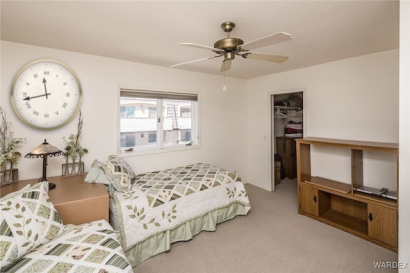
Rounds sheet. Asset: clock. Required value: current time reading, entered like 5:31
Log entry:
11:43
